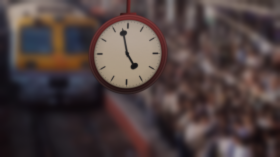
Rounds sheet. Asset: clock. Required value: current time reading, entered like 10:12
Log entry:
4:58
